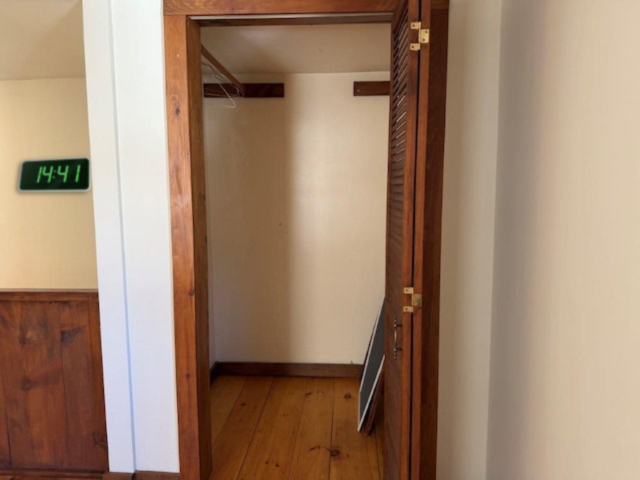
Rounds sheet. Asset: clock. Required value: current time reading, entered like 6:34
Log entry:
14:41
